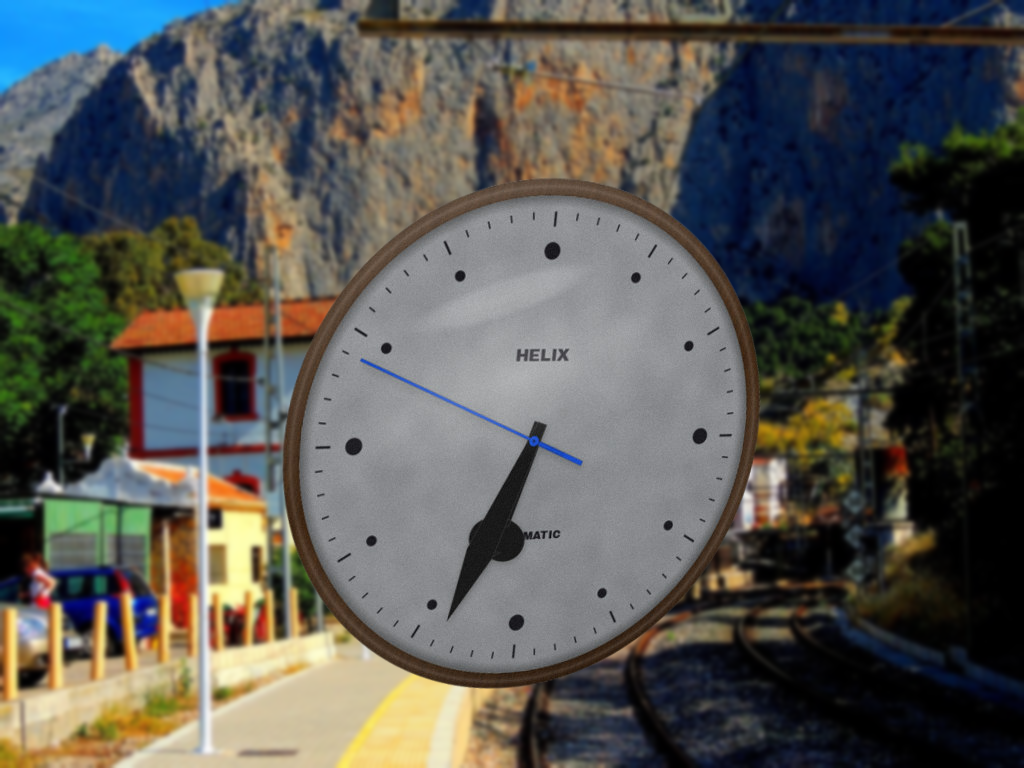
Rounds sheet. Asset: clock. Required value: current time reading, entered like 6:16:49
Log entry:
6:33:49
